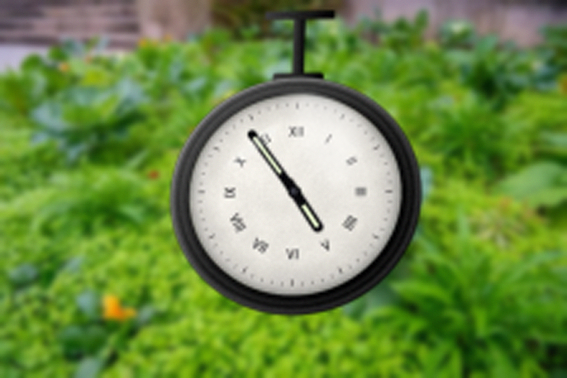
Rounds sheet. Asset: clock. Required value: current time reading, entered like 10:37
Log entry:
4:54
